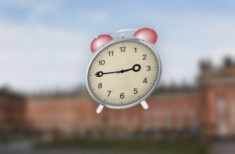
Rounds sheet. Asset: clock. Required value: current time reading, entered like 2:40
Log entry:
2:45
